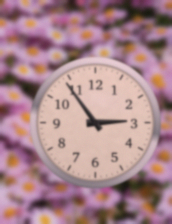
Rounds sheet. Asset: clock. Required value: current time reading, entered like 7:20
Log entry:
2:54
